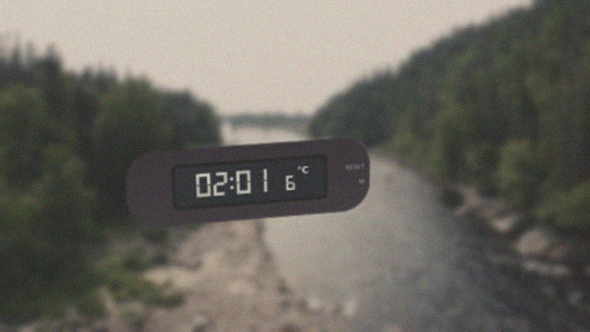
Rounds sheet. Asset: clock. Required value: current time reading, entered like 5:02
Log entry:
2:01
